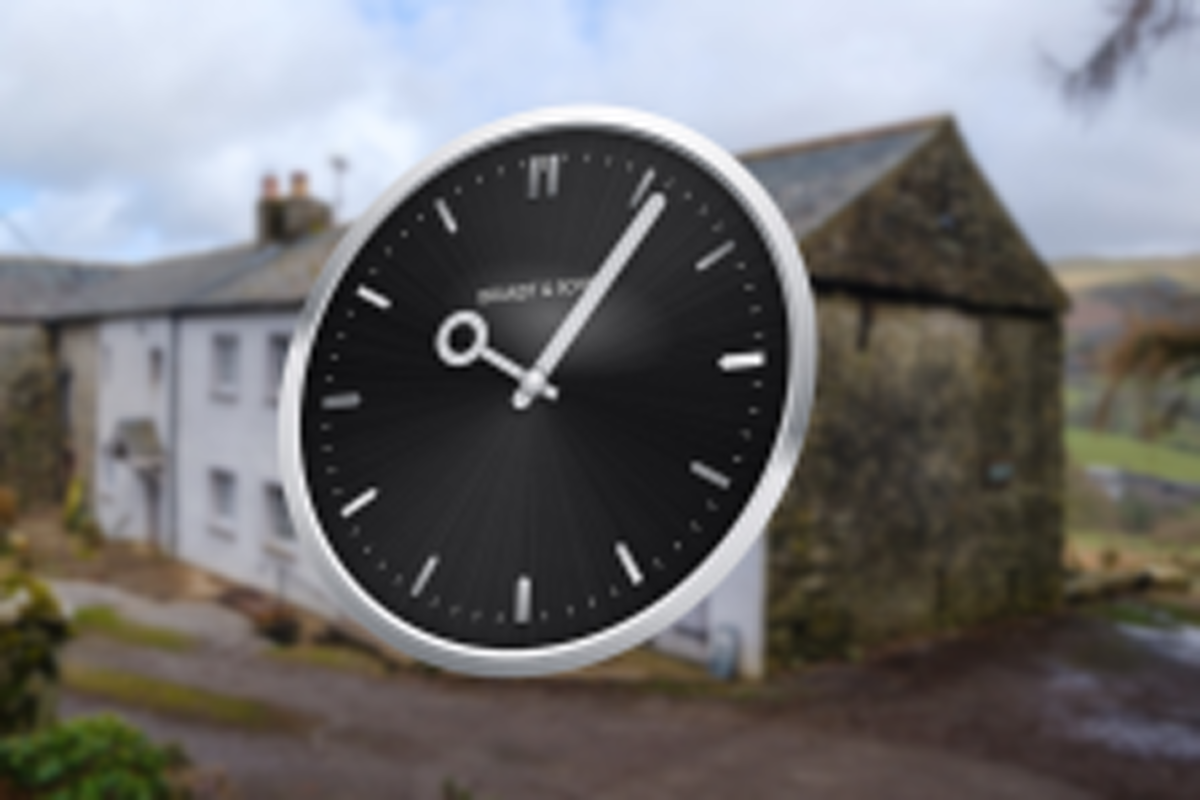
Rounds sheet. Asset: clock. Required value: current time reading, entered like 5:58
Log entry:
10:06
